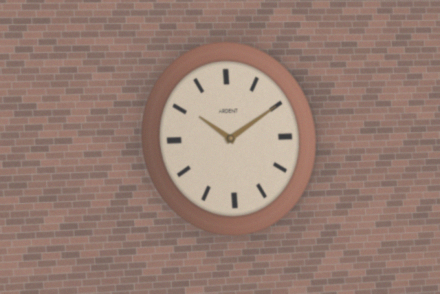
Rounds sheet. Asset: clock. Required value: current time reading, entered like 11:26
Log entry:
10:10
